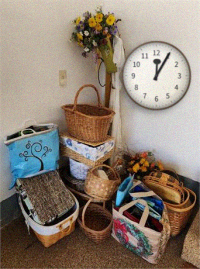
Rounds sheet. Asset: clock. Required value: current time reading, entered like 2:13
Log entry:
12:05
